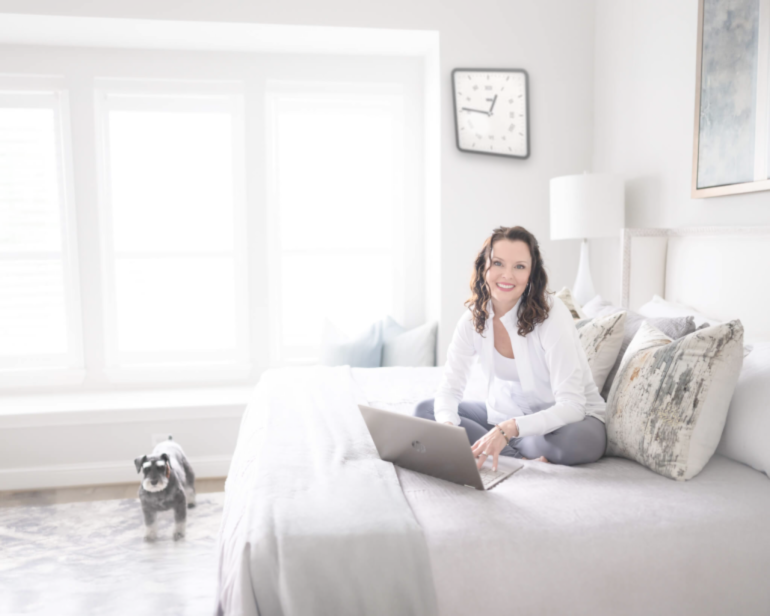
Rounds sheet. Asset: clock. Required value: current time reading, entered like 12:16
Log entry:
12:46
